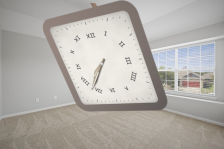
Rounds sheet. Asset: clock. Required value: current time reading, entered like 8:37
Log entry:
7:37
